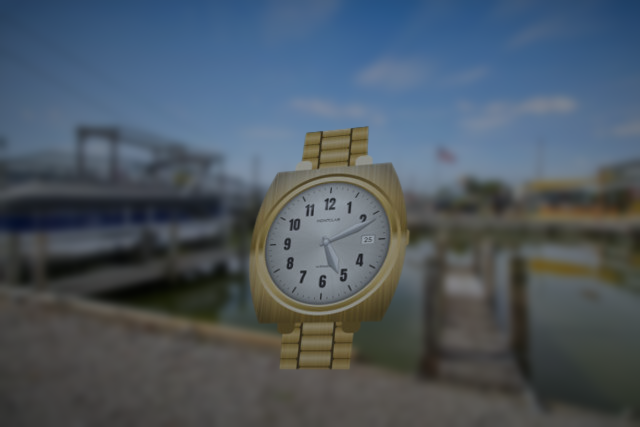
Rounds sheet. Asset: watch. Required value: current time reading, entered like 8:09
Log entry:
5:11
